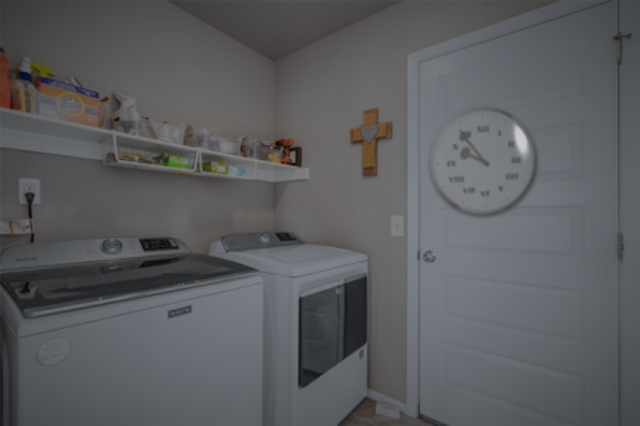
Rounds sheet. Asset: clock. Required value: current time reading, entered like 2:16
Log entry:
9:54
